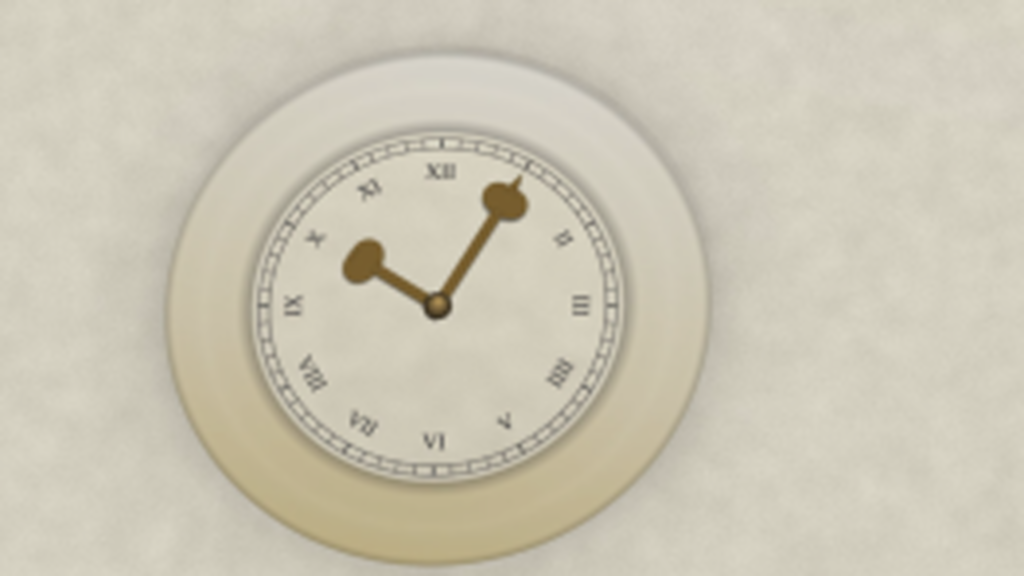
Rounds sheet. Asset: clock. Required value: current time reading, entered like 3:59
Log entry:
10:05
